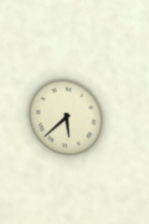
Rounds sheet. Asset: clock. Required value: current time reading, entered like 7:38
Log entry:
5:37
